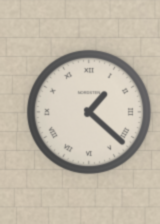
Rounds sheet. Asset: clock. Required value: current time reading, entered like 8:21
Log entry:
1:22
